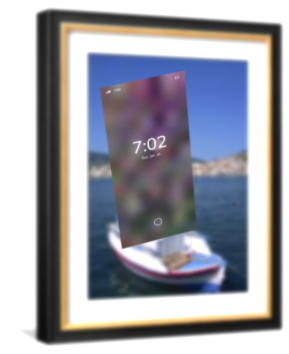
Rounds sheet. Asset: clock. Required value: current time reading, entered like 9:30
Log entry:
7:02
